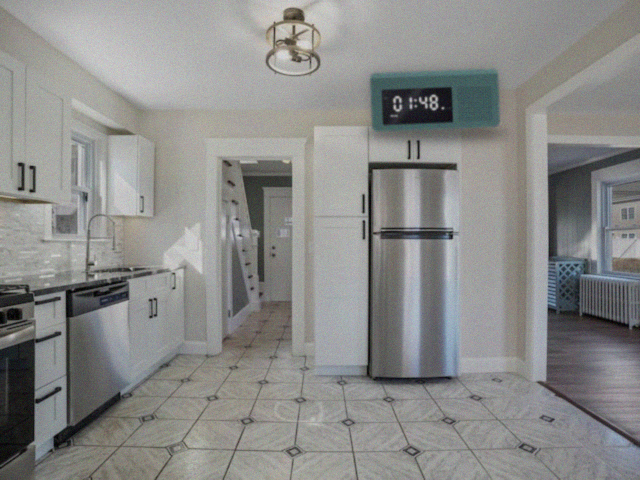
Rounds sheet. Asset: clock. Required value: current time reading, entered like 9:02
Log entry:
1:48
